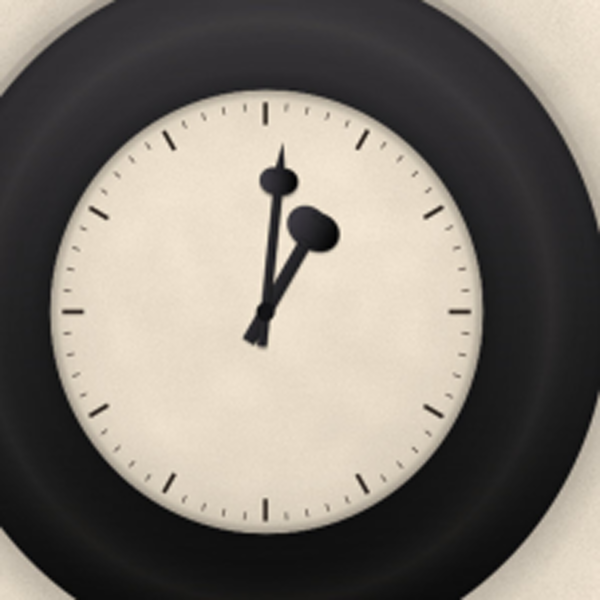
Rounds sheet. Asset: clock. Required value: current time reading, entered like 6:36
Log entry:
1:01
